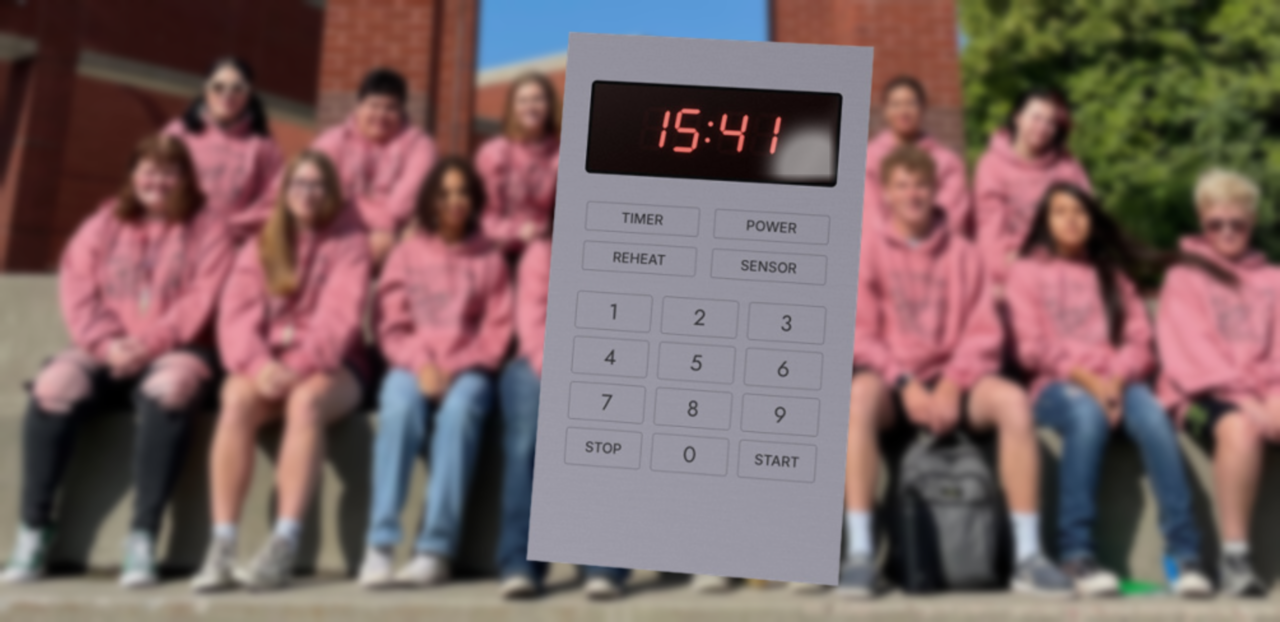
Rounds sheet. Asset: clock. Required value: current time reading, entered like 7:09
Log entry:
15:41
